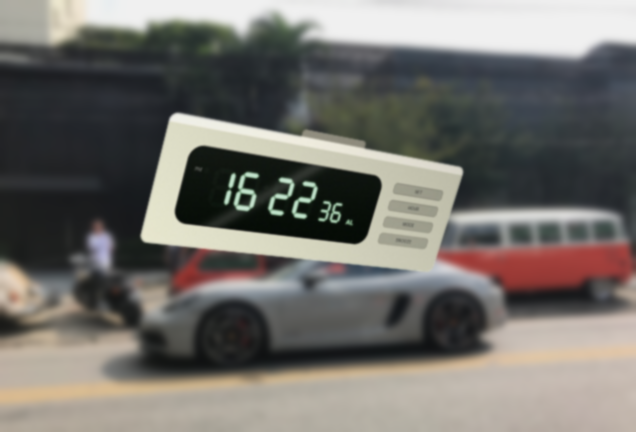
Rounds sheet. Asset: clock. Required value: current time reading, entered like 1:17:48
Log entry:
16:22:36
